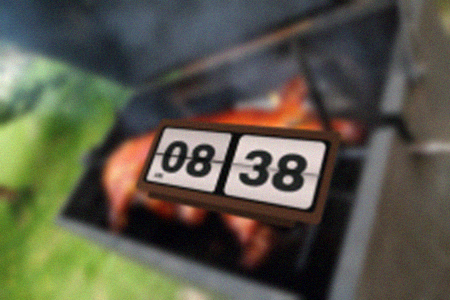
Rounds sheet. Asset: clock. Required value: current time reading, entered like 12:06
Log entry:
8:38
